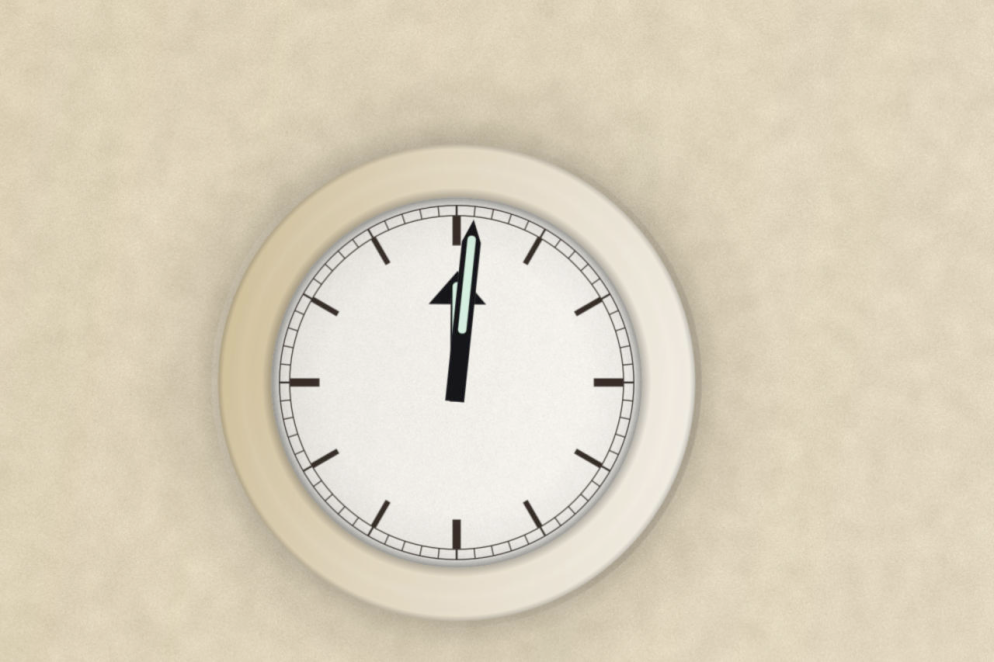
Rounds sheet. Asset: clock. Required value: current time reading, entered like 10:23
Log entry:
12:01
